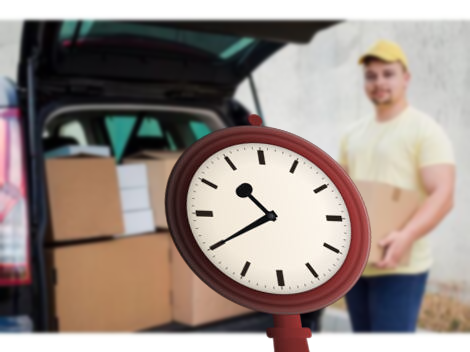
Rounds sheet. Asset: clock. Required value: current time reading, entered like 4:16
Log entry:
10:40
